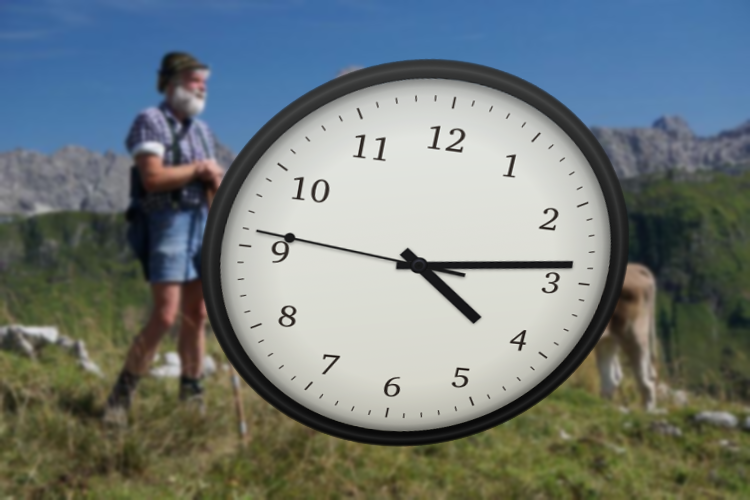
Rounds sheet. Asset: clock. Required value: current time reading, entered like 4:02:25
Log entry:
4:13:46
